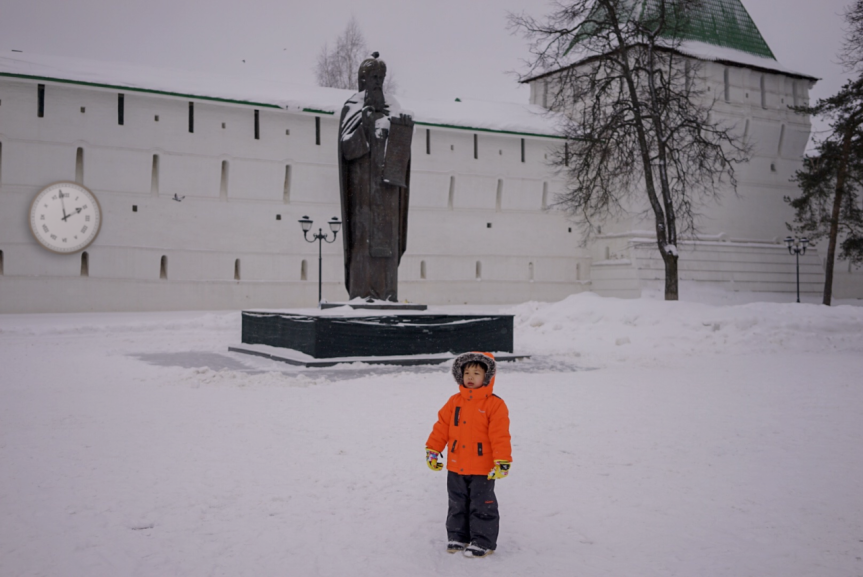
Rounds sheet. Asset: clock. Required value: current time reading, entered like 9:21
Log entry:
1:58
